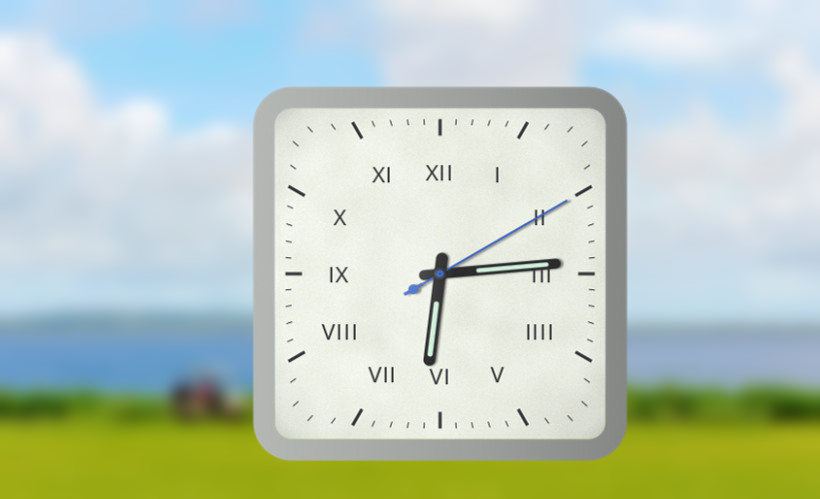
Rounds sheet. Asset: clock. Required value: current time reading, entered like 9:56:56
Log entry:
6:14:10
